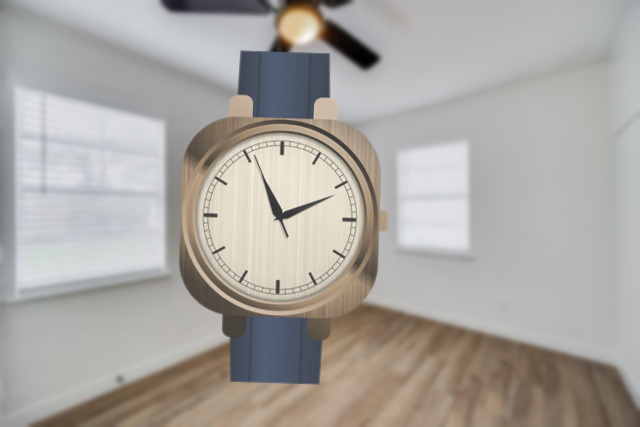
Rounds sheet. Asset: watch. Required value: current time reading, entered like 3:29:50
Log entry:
11:10:56
